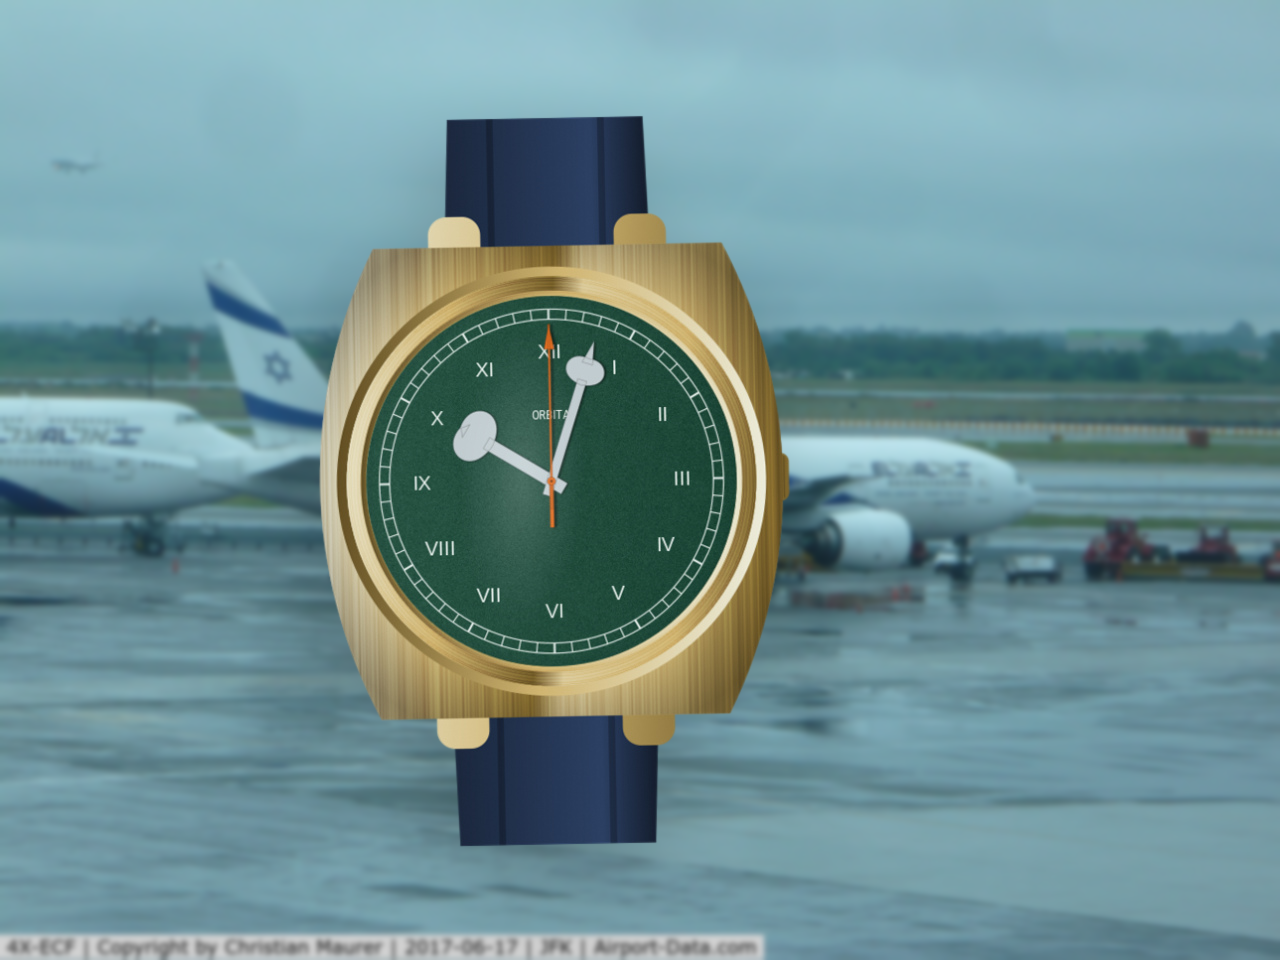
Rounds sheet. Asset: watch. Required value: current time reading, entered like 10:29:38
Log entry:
10:03:00
